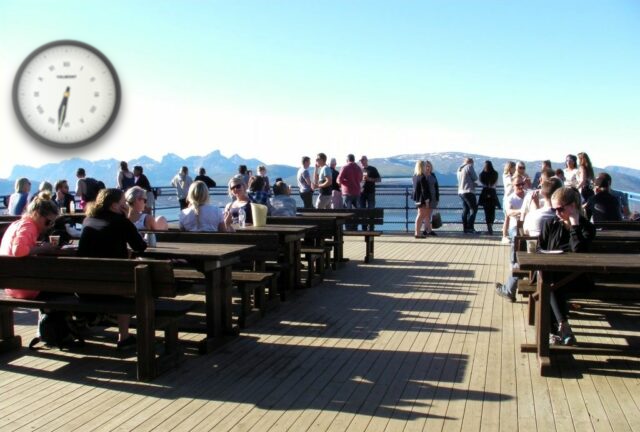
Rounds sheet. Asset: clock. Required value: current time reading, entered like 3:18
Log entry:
6:32
